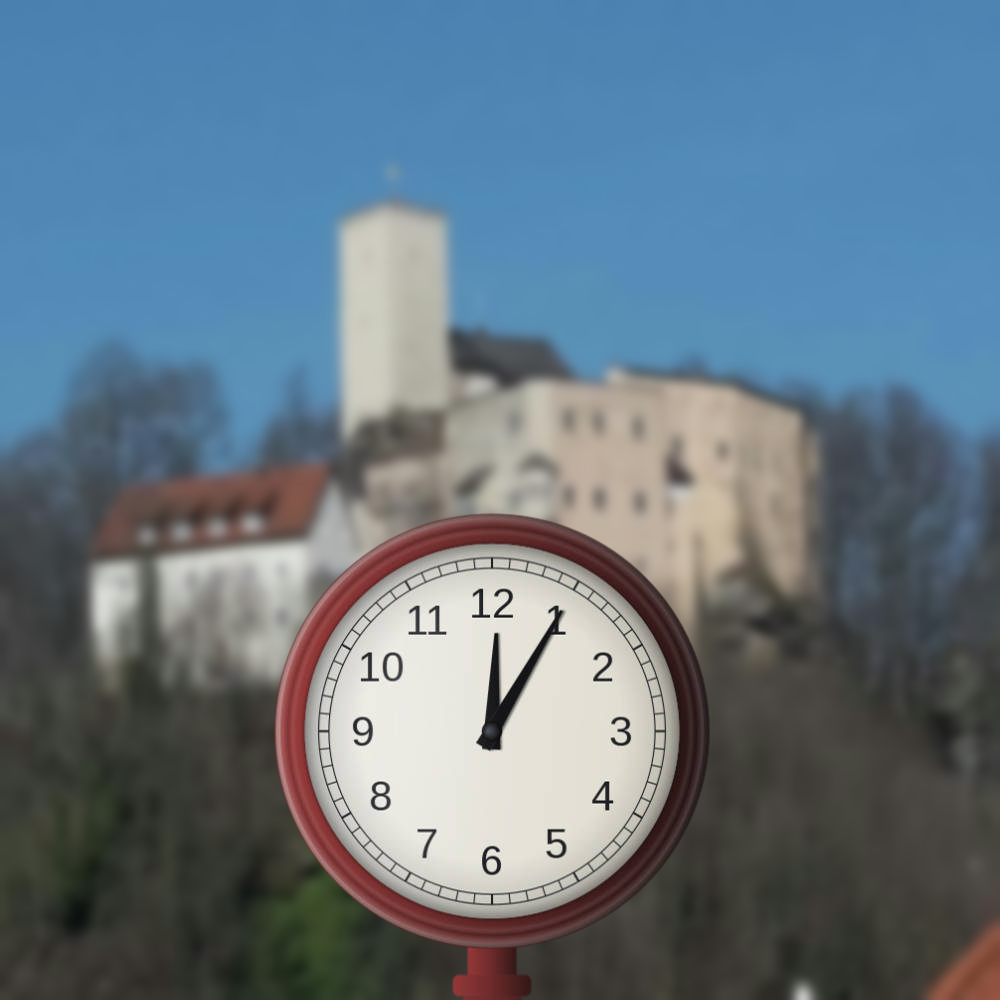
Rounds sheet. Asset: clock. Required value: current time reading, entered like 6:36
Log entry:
12:05
